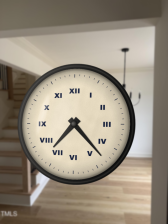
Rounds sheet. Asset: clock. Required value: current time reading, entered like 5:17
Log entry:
7:23
